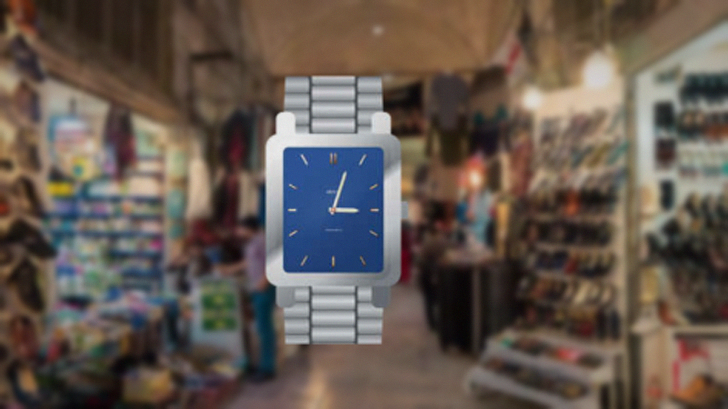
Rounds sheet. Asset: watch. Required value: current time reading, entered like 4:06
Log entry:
3:03
